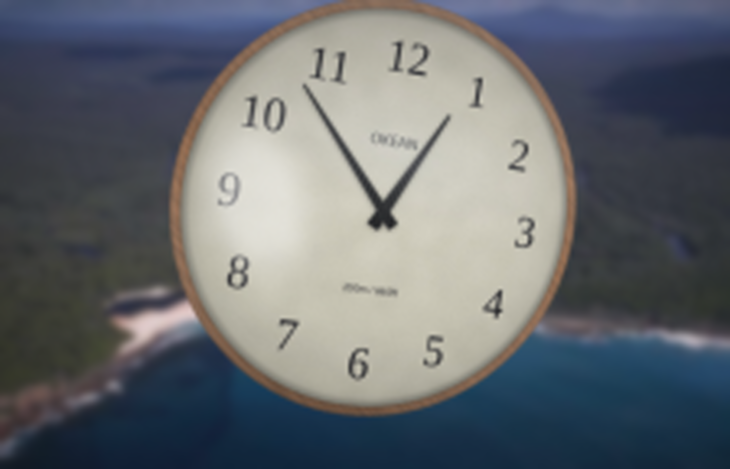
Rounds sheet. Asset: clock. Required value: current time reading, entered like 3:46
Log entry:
12:53
